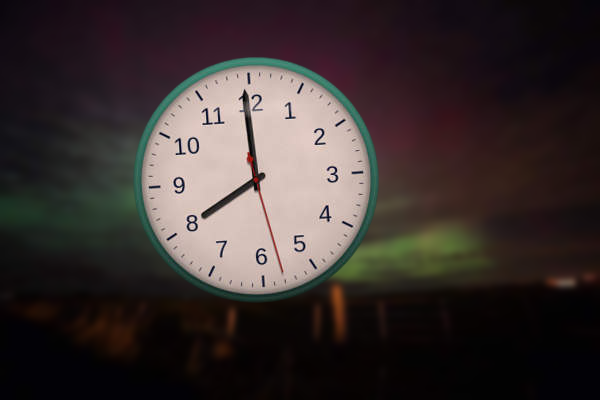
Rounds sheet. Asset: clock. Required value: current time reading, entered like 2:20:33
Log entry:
7:59:28
